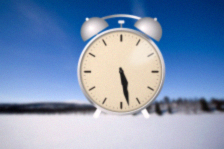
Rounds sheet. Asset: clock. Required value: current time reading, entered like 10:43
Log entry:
5:28
